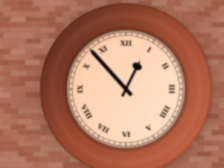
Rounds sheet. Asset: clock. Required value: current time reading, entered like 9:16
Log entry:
12:53
